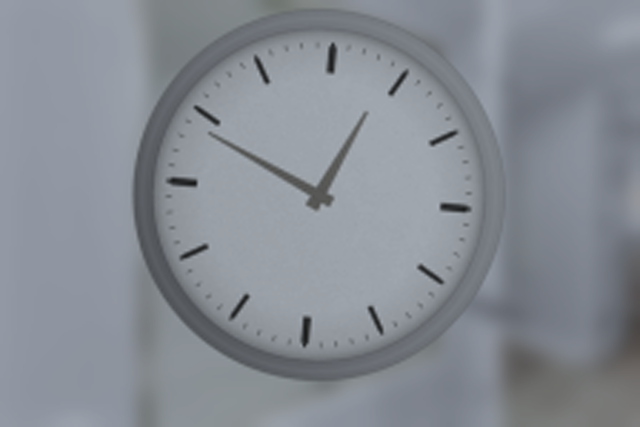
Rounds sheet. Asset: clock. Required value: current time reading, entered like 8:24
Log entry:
12:49
